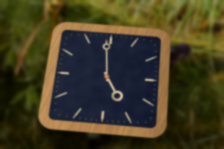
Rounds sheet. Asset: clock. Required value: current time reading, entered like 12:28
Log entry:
4:59
